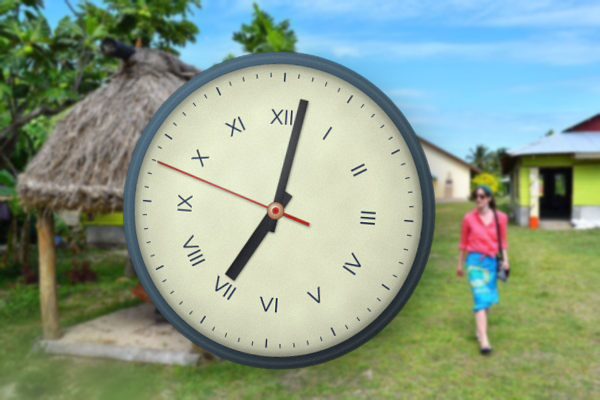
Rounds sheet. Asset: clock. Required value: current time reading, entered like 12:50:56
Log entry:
7:01:48
